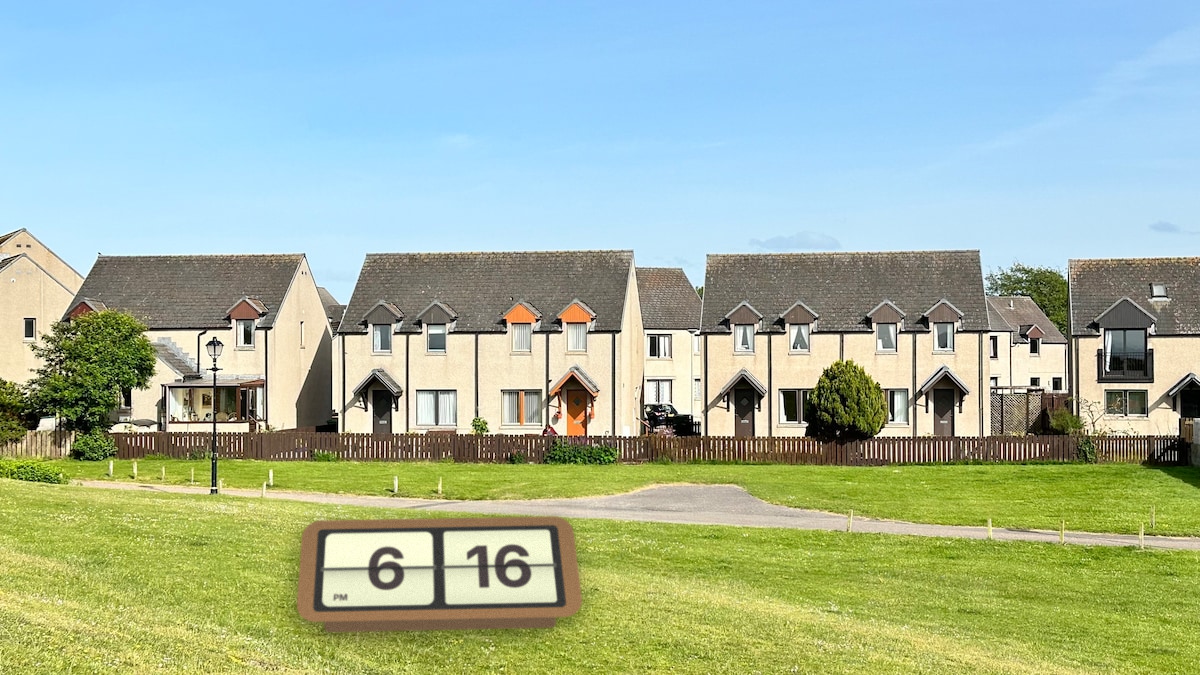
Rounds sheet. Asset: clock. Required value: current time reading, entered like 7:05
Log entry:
6:16
